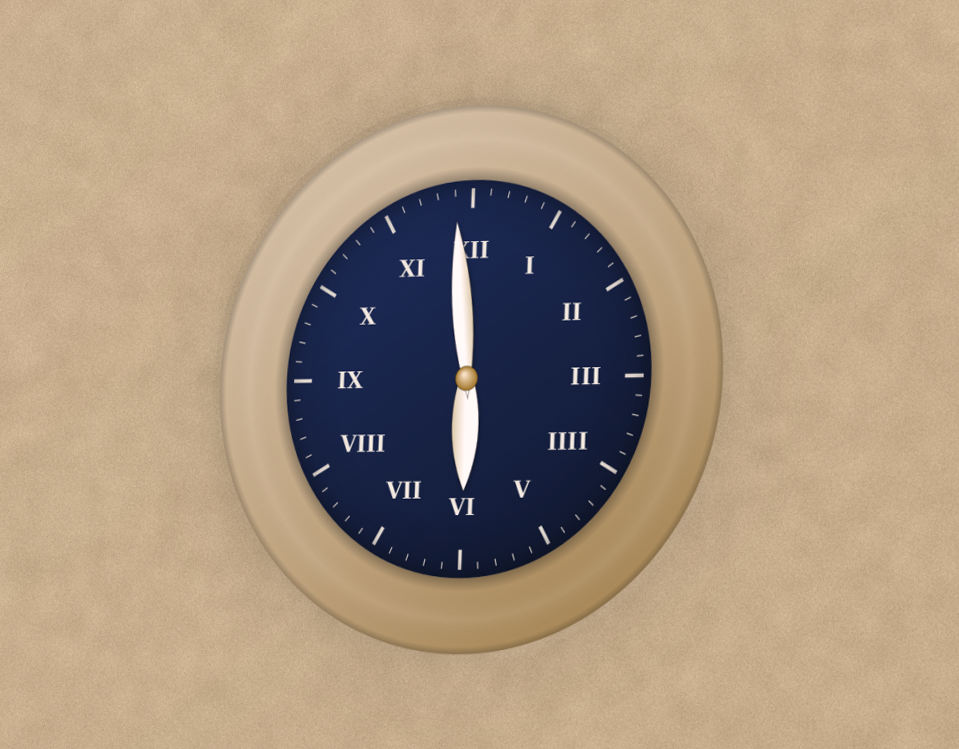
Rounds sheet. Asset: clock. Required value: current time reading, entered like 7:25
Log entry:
5:59
